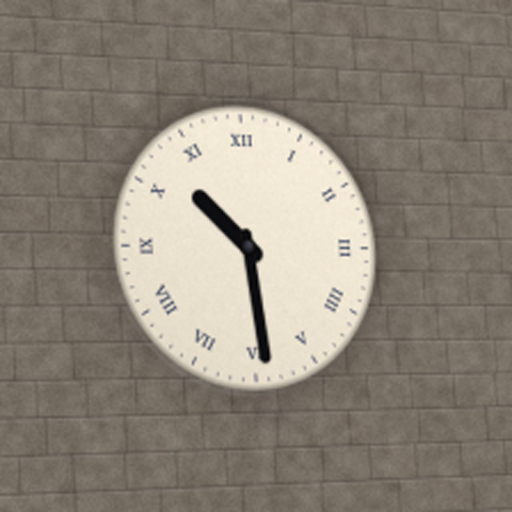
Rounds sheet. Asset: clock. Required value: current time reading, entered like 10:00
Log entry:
10:29
